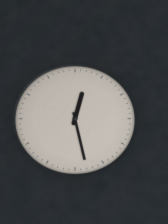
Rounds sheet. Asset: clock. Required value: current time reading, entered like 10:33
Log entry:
12:28
